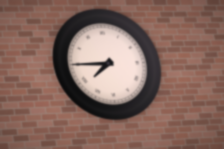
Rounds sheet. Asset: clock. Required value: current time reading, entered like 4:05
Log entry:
7:45
